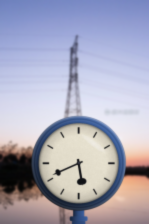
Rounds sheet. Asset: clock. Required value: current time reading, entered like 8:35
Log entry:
5:41
